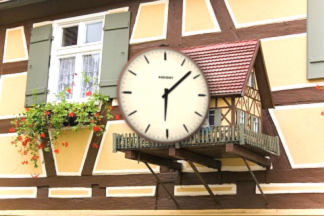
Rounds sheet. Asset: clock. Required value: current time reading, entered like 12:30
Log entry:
6:08
